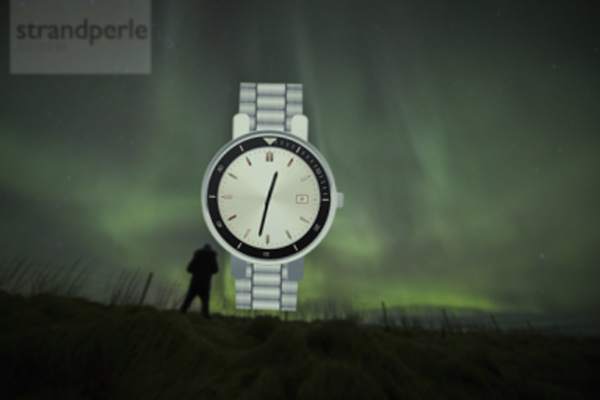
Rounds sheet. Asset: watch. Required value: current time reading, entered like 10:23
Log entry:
12:32
